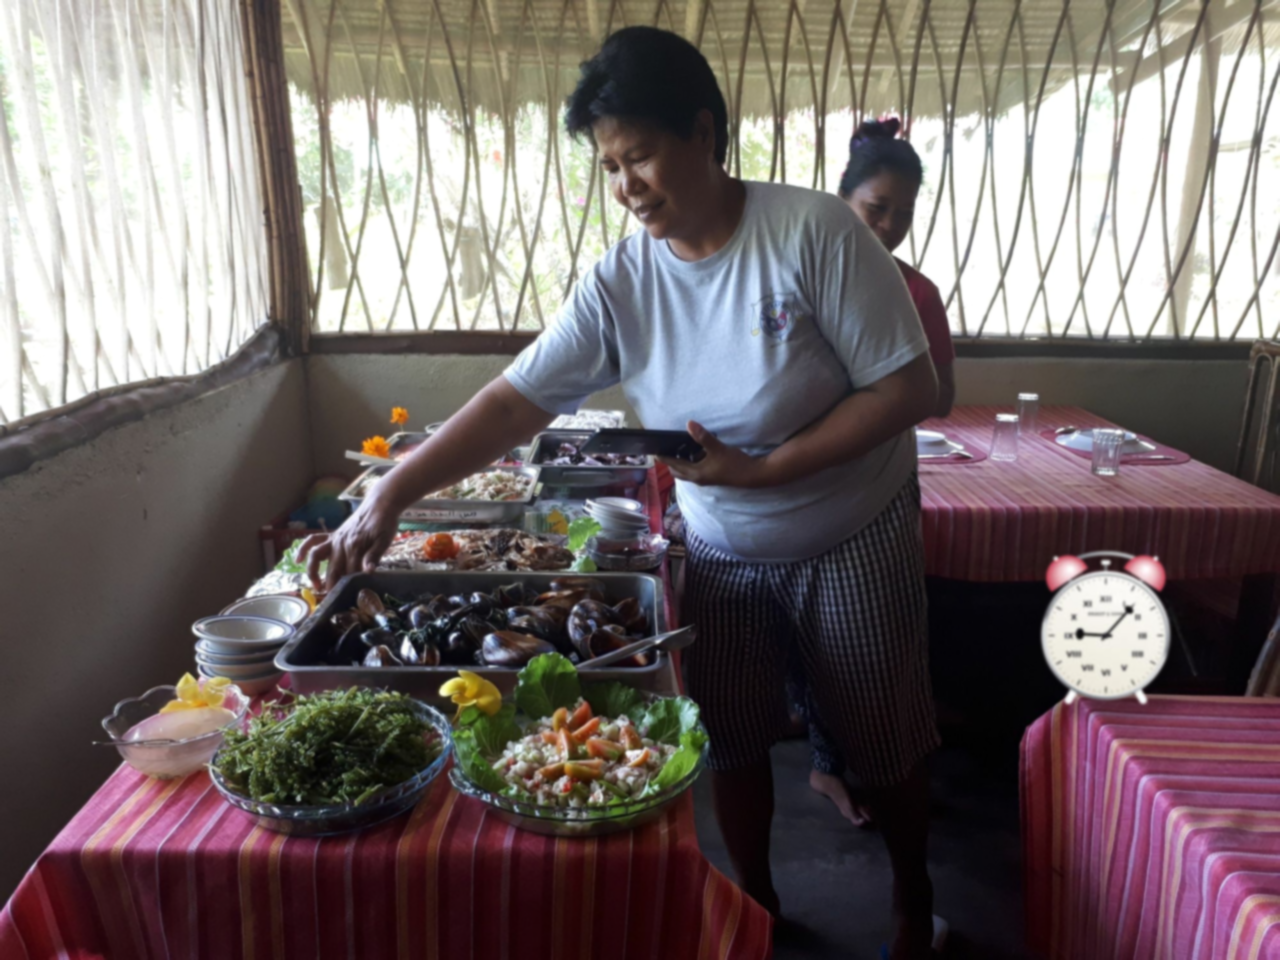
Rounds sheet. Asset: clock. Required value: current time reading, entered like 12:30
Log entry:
9:07
